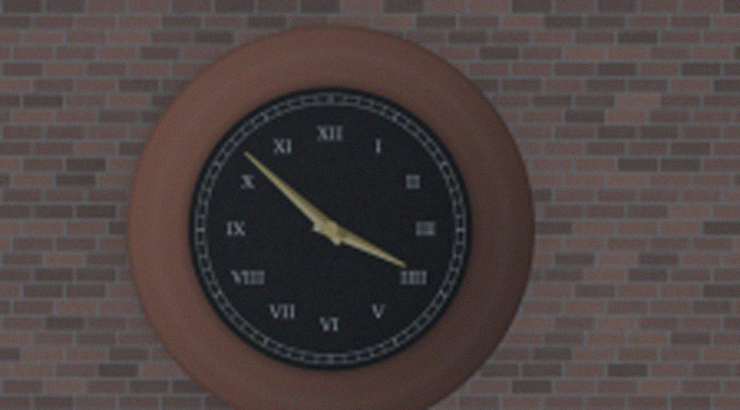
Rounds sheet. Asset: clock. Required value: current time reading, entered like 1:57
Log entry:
3:52
